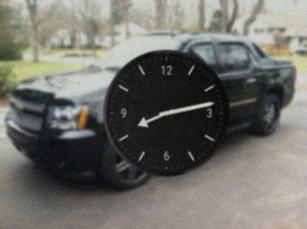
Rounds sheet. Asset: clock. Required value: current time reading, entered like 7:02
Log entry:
8:13
